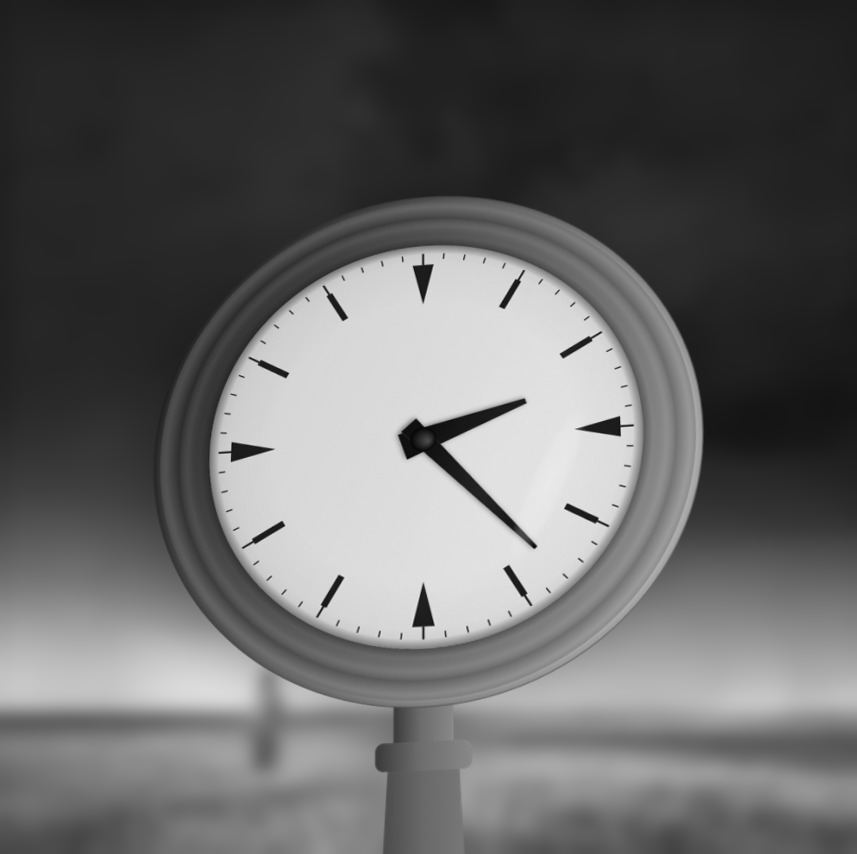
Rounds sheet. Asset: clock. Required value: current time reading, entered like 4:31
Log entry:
2:23
